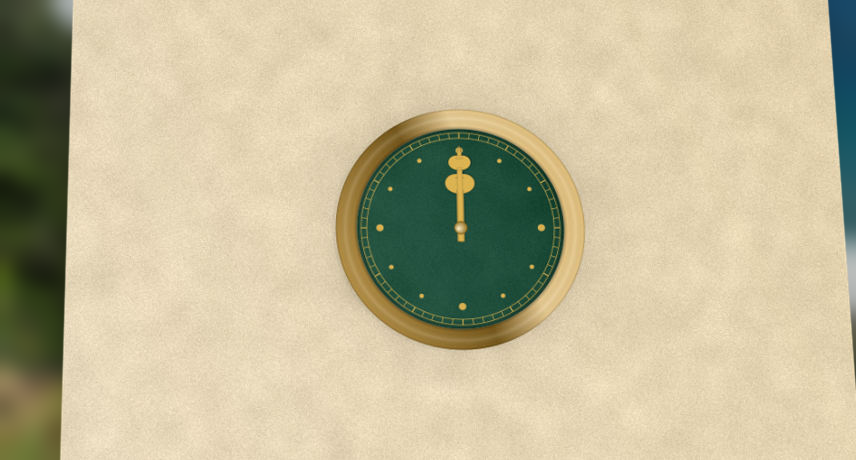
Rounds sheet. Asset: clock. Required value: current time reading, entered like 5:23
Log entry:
12:00
